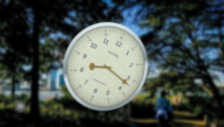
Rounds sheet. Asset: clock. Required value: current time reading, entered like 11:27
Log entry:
8:17
